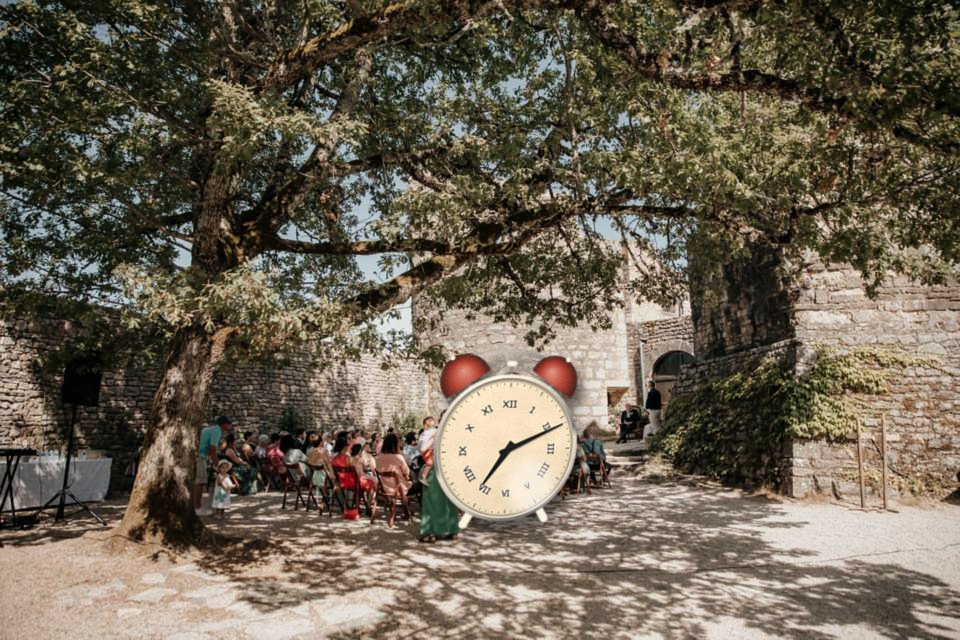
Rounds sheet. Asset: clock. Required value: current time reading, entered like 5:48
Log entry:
7:11
